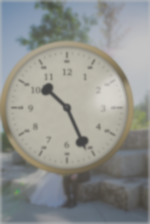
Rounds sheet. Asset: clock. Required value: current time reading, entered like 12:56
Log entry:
10:26
